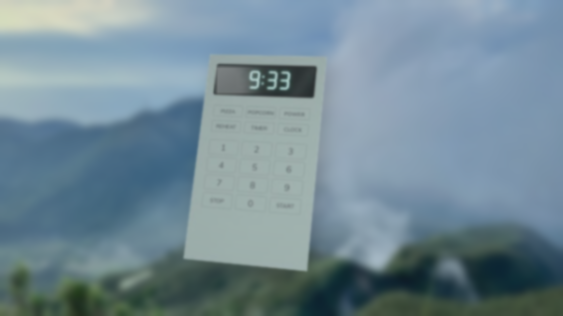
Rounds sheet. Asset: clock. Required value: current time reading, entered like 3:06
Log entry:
9:33
